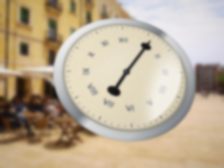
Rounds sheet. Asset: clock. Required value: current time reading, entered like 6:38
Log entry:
7:06
